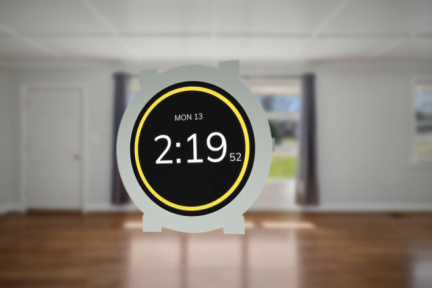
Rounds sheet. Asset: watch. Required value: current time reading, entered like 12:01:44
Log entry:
2:19:52
